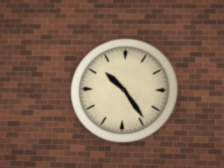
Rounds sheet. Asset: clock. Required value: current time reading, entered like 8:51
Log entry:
10:24
